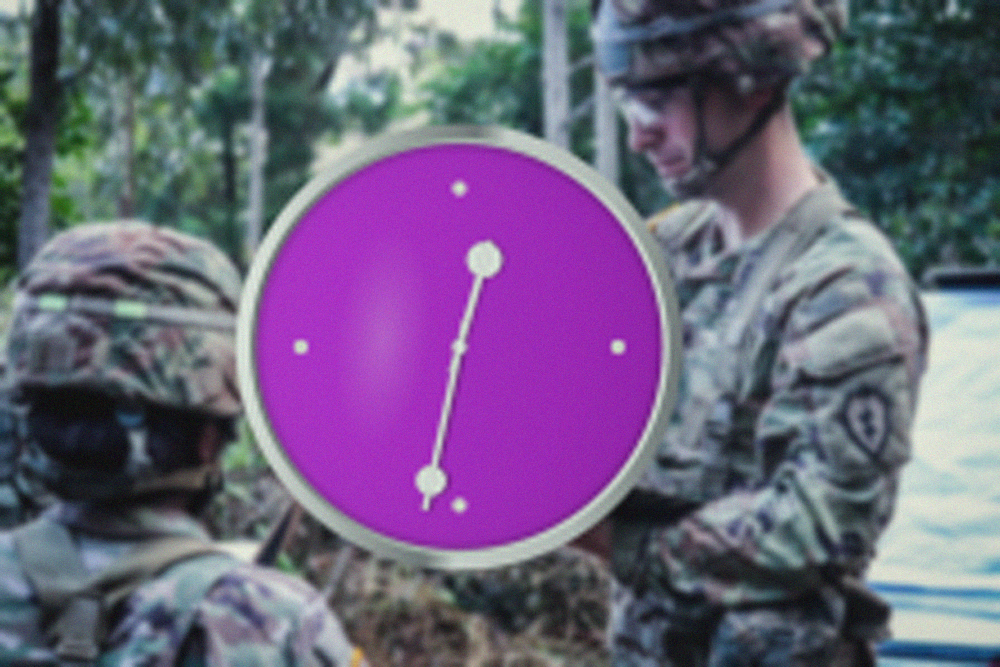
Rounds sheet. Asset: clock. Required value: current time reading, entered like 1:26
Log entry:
12:32
